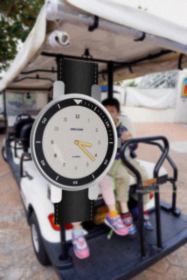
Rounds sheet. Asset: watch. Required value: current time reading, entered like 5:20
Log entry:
3:22
